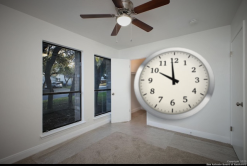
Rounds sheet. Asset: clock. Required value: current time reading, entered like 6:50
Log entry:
9:59
